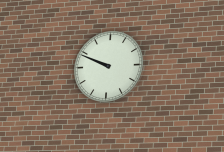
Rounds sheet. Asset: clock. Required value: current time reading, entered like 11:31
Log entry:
9:49
